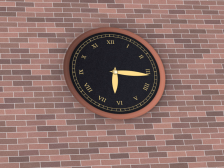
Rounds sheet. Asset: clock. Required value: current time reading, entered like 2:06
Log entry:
6:16
